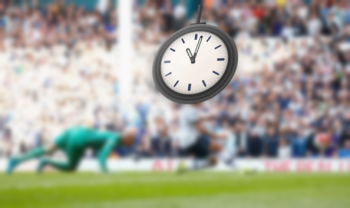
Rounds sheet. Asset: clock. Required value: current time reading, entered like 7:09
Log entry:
11:02
